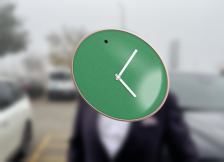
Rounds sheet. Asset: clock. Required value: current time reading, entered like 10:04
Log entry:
5:08
